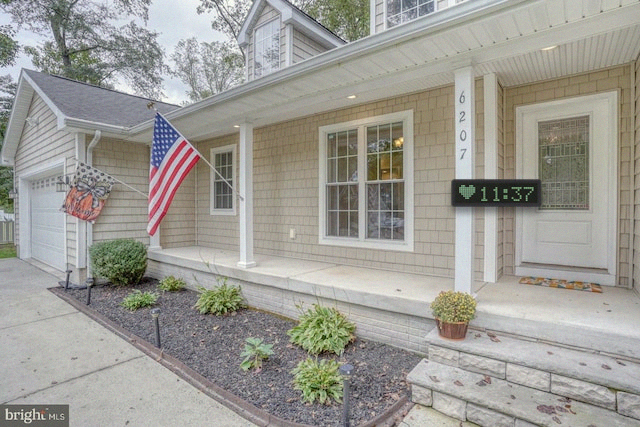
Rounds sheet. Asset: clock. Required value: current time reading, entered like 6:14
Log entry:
11:37
